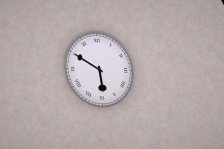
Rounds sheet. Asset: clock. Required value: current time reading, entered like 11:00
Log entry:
5:50
